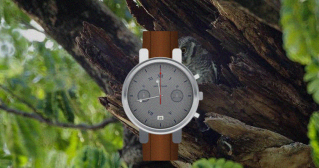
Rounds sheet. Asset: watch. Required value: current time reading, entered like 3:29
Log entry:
11:43
